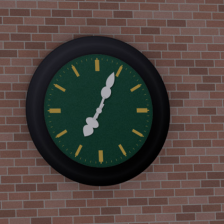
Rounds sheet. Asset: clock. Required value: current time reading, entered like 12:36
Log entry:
7:04
